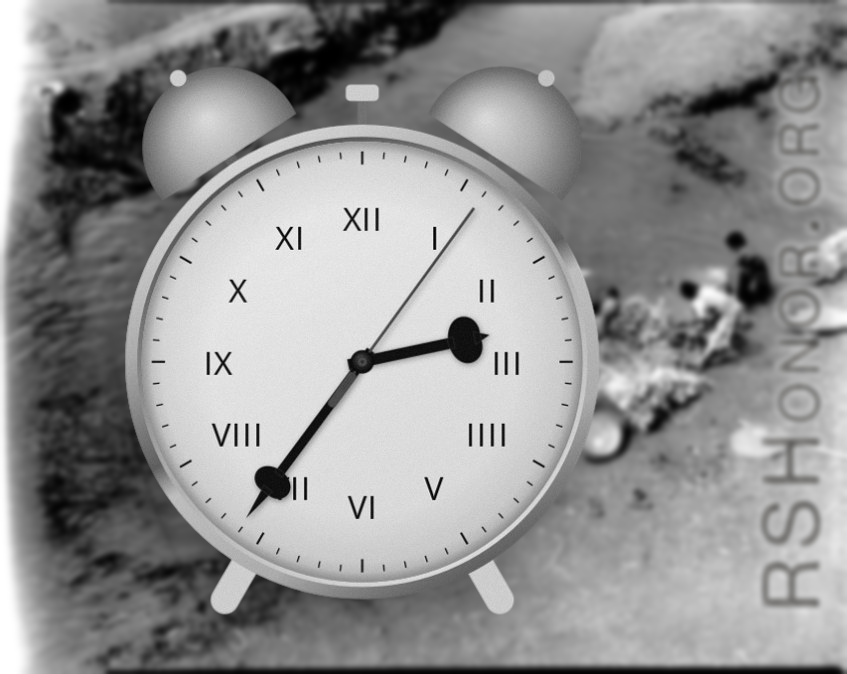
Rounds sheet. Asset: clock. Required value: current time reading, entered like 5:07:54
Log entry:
2:36:06
